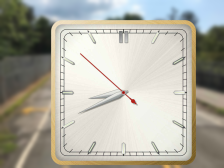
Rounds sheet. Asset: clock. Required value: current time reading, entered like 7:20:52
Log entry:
8:40:52
